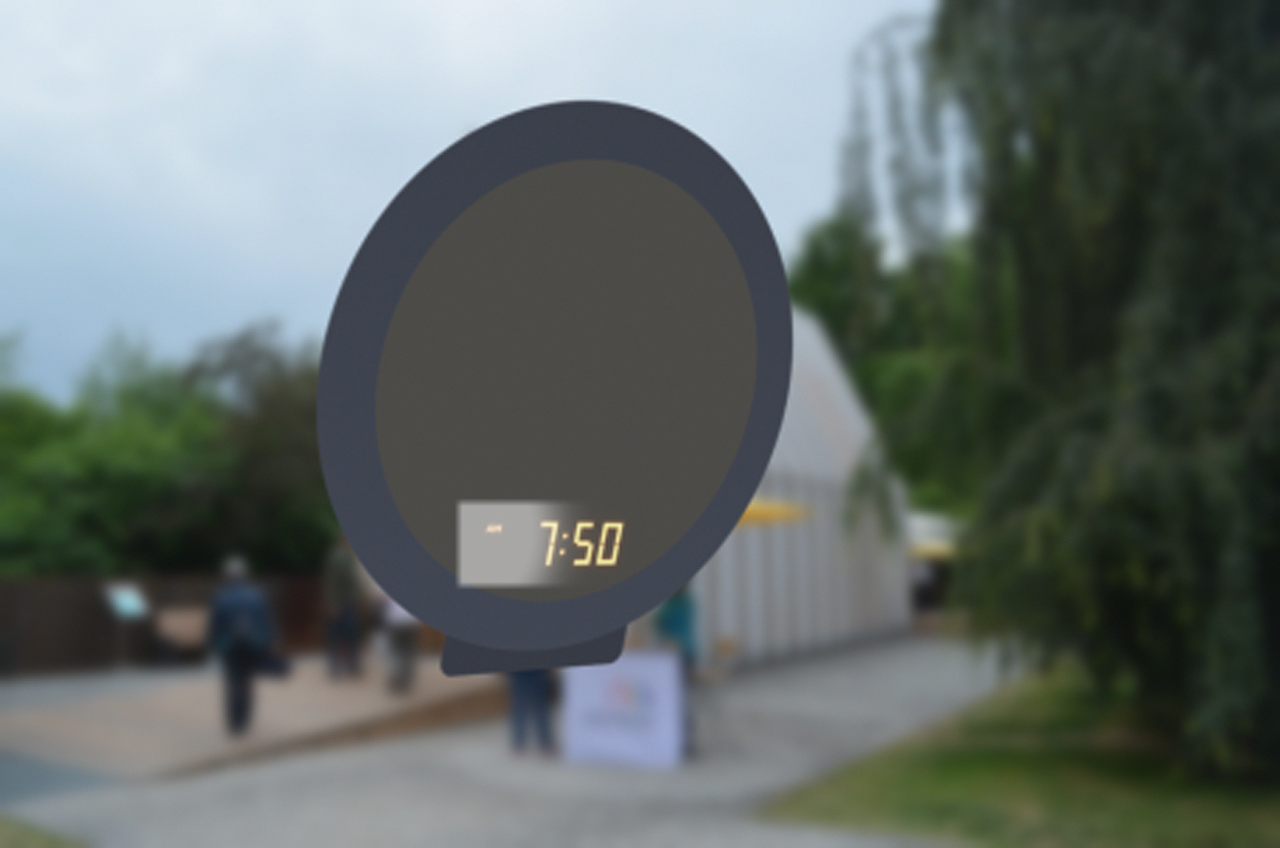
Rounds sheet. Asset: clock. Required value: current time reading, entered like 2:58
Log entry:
7:50
